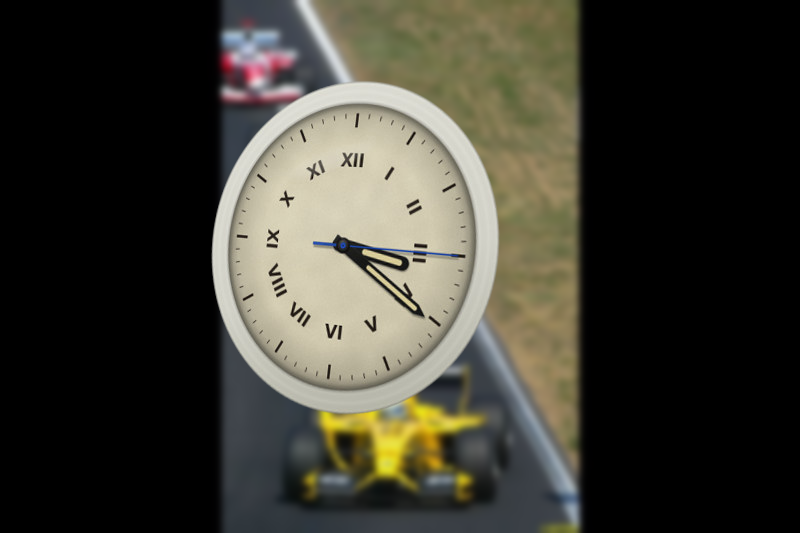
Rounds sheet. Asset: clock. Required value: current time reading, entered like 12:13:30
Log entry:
3:20:15
